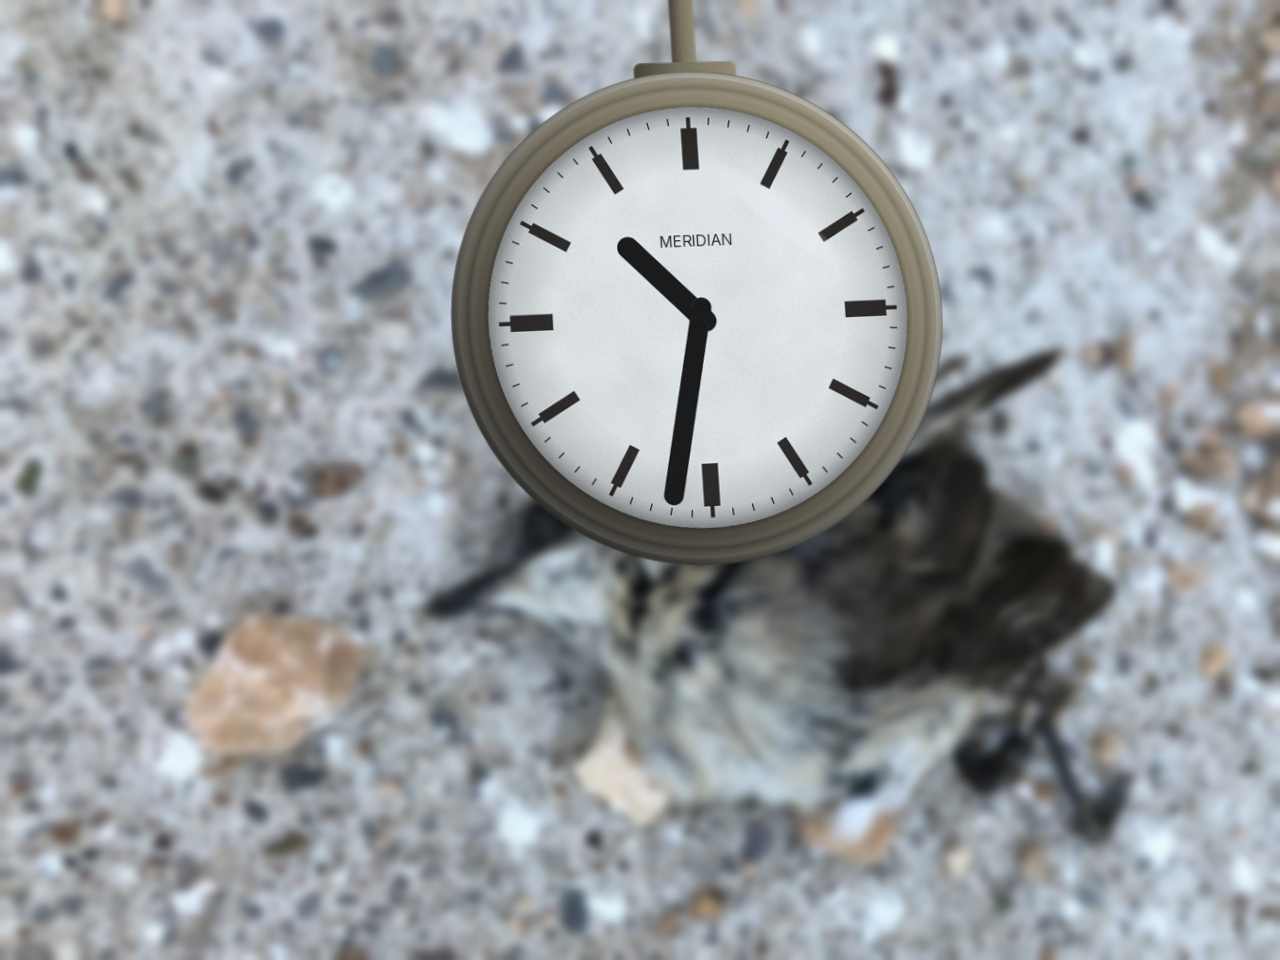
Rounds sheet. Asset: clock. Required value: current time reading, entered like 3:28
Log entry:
10:32
